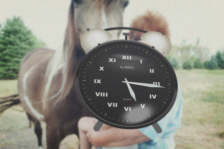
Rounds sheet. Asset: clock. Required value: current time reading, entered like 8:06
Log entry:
5:16
